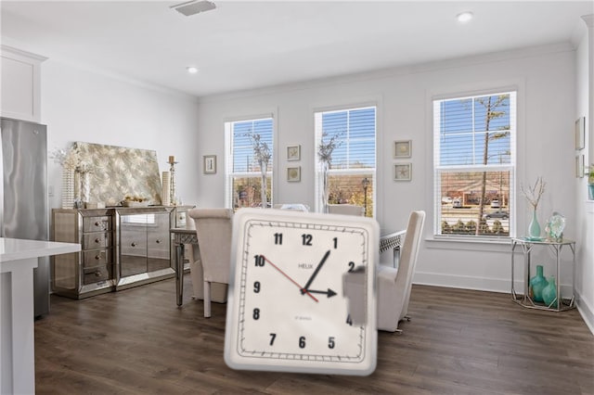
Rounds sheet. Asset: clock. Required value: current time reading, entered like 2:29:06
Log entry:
3:04:51
